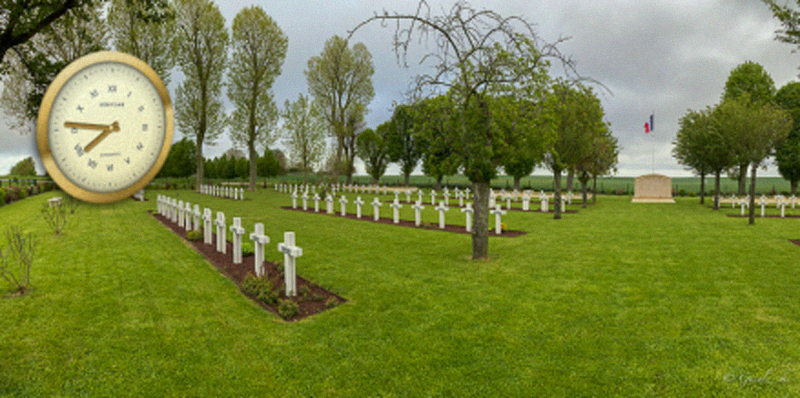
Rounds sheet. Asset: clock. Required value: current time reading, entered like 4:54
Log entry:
7:46
